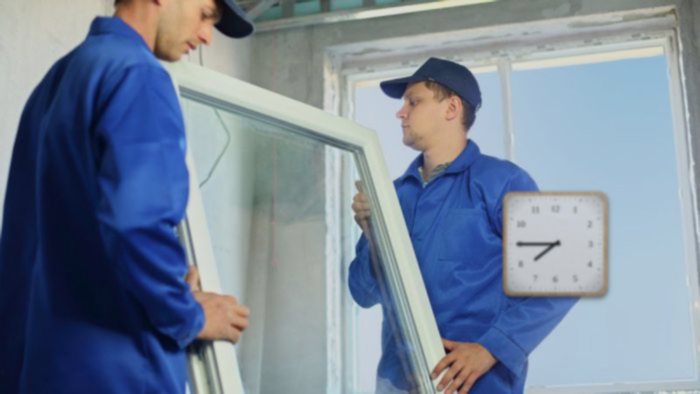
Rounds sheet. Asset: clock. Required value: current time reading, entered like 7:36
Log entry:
7:45
